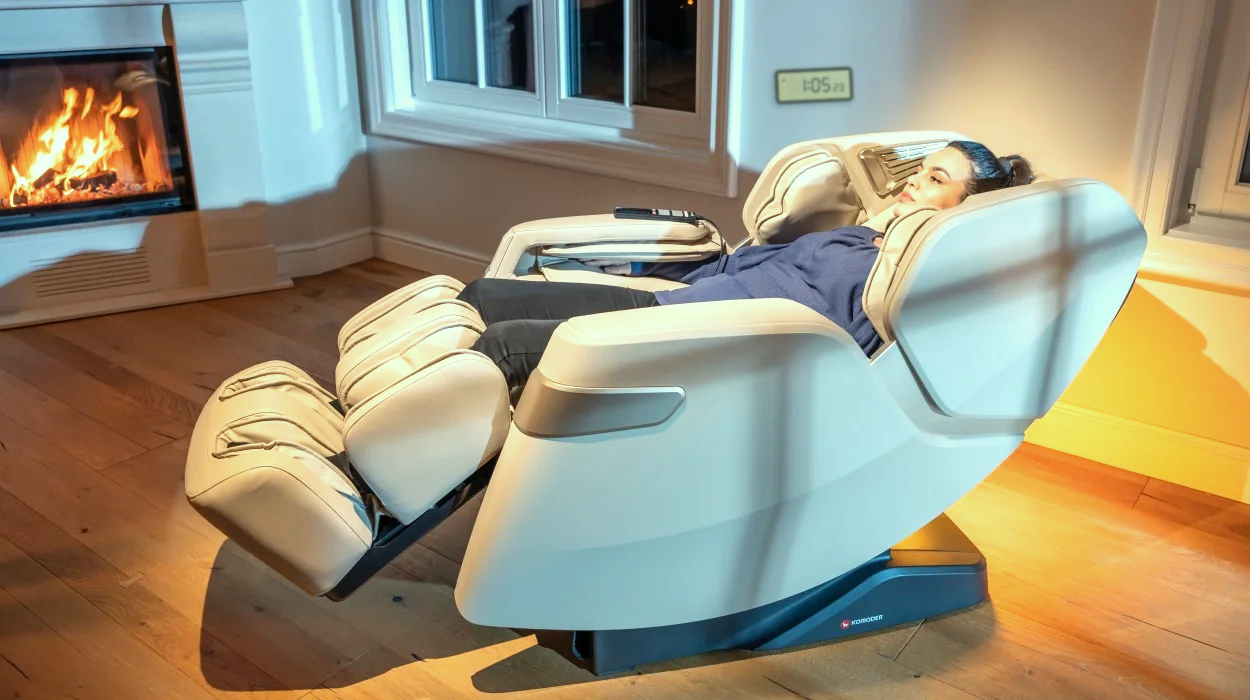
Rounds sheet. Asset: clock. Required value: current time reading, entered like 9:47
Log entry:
1:05
